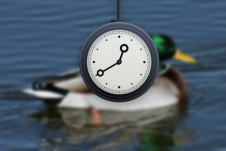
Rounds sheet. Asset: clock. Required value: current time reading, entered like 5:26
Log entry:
12:40
